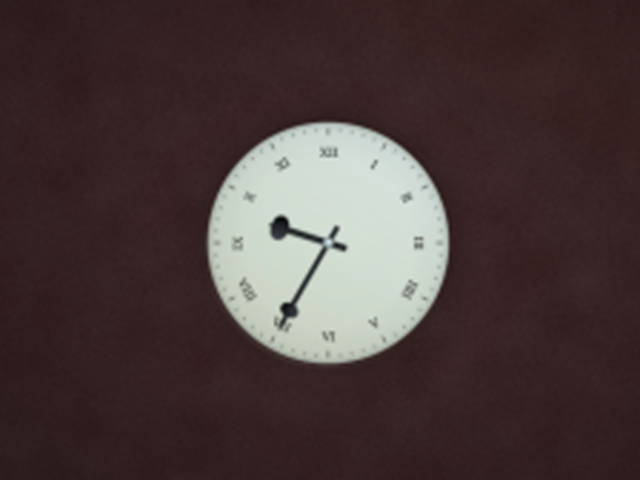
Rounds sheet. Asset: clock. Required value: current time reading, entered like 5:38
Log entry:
9:35
